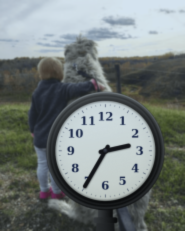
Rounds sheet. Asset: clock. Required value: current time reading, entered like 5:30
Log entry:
2:35
